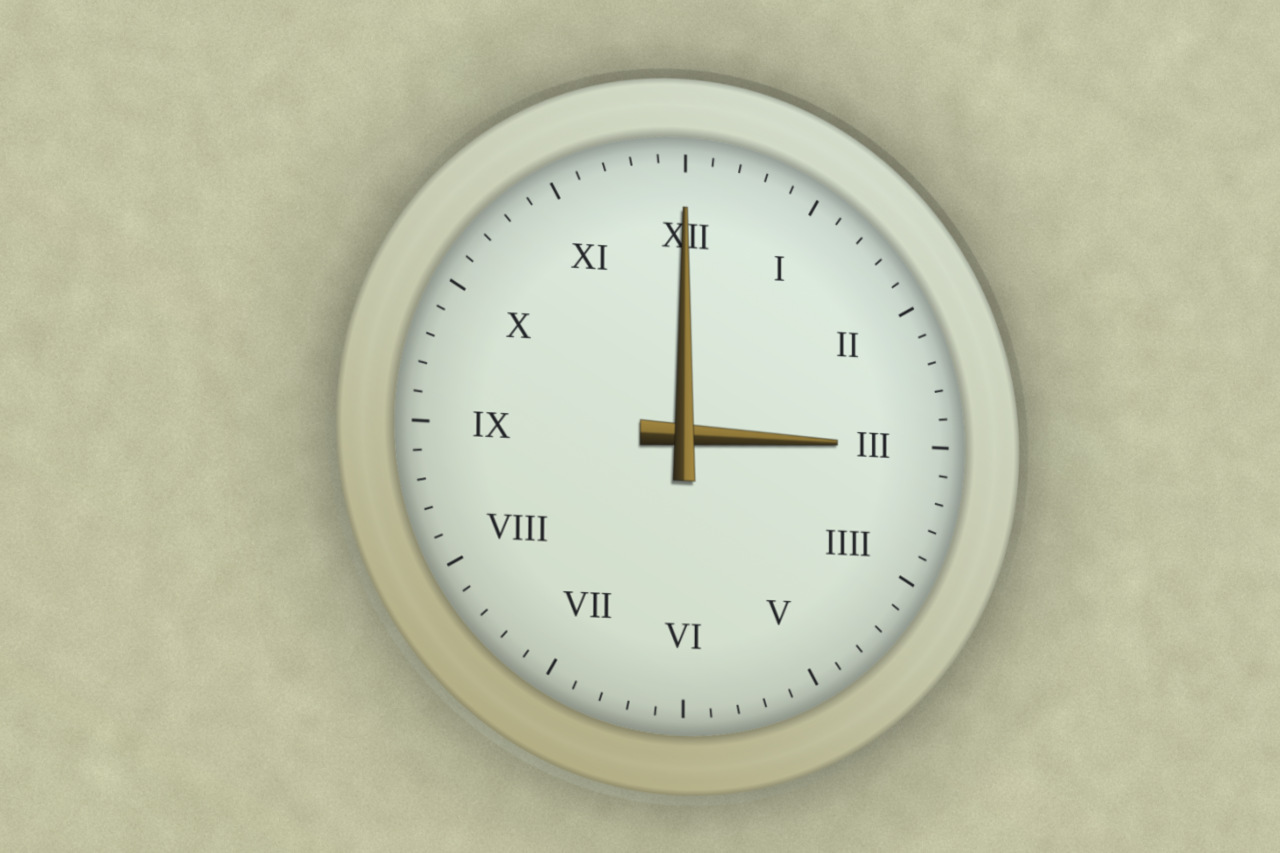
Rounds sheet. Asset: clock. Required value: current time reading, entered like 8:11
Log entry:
3:00
